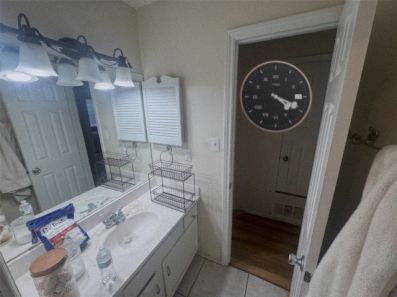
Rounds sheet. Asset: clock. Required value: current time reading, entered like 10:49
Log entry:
4:19
